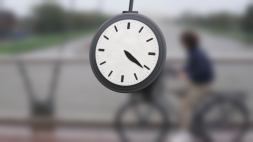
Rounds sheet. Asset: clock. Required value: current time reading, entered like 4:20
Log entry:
4:21
